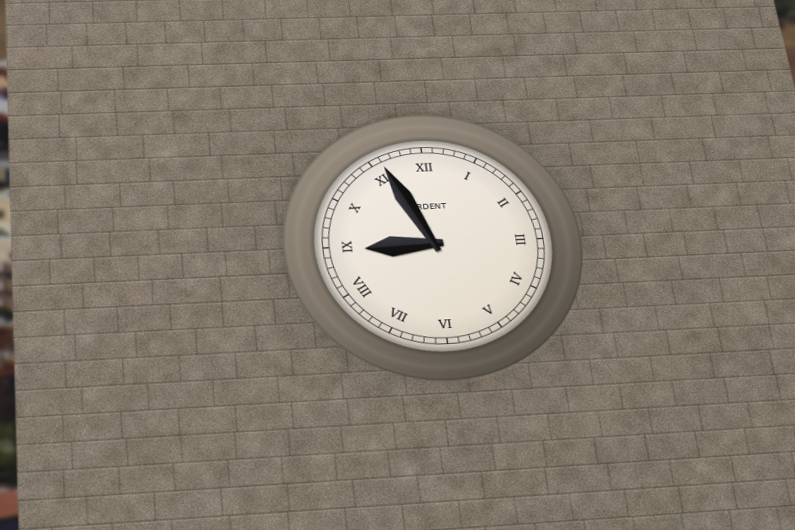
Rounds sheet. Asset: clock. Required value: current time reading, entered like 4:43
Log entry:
8:56
